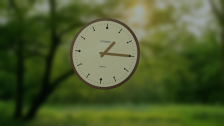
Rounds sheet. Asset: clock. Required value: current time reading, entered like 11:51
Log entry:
1:15
